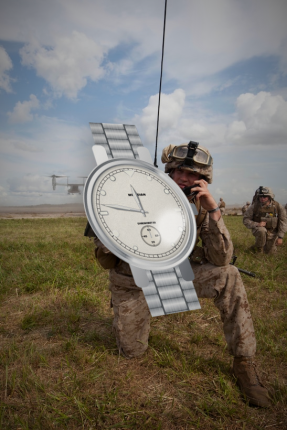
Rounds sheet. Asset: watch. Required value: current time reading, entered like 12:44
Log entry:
11:47
